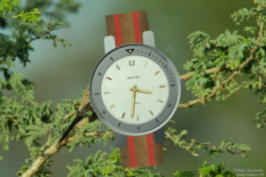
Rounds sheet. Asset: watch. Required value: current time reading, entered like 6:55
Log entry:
3:32
